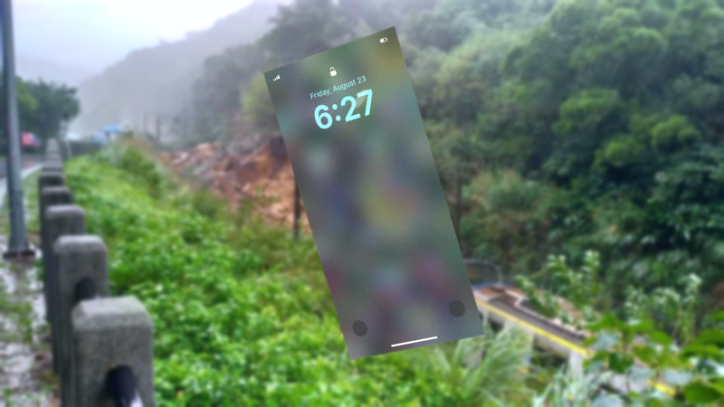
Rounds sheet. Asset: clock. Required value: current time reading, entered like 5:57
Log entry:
6:27
